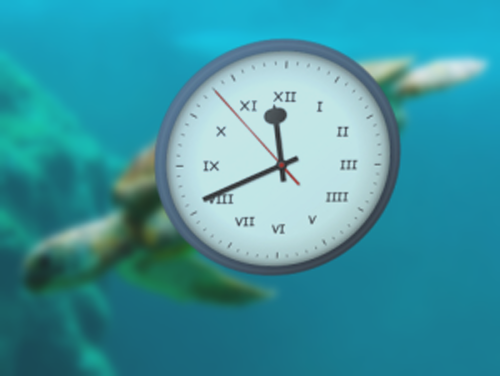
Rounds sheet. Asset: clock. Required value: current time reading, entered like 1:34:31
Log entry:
11:40:53
